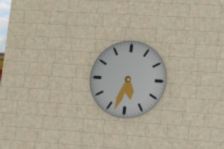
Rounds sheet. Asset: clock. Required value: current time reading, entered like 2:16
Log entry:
5:33
